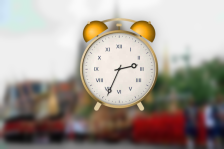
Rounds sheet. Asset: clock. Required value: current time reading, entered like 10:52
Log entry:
2:34
